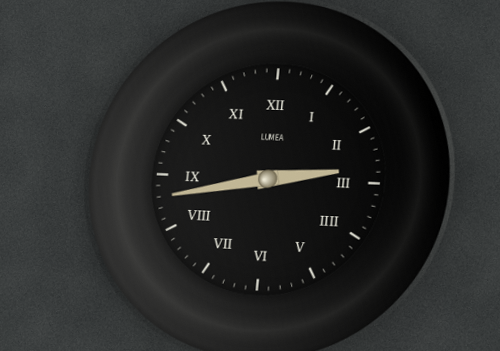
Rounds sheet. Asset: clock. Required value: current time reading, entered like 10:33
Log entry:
2:43
